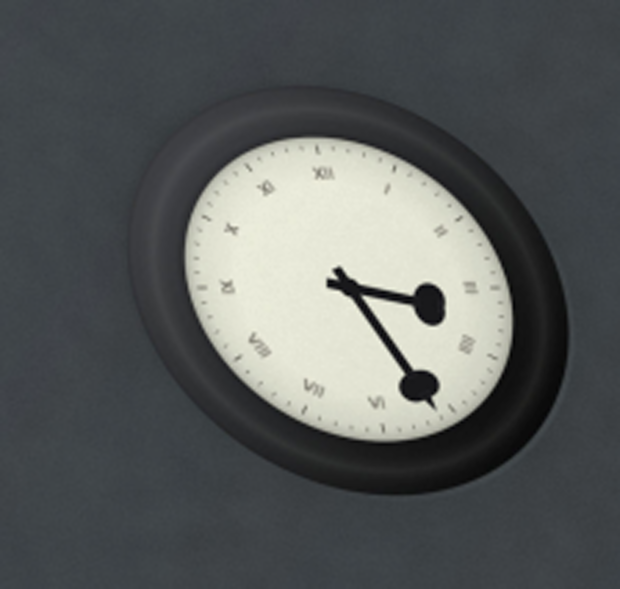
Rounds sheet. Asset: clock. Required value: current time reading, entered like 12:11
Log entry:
3:26
